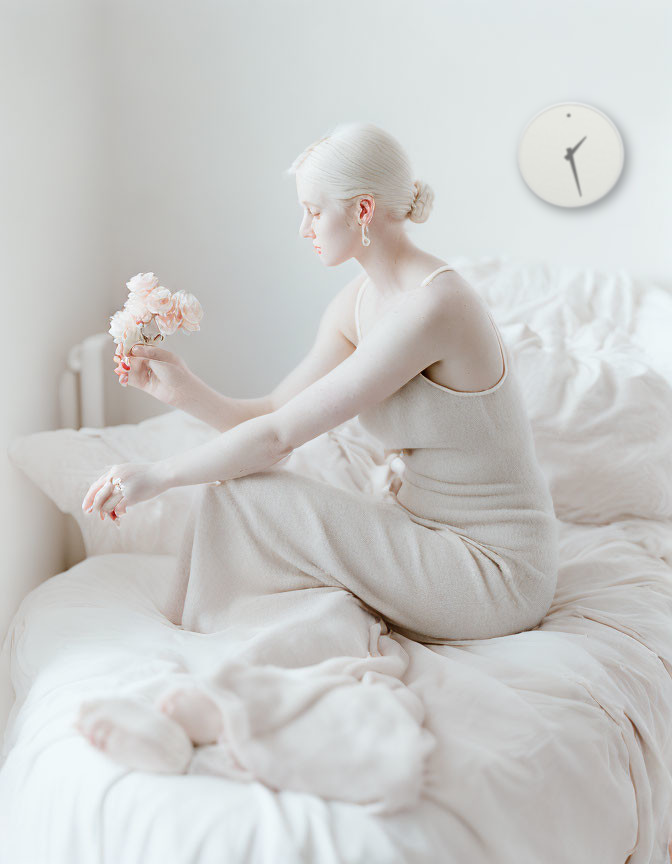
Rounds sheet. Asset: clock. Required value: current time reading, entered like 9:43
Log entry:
1:28
